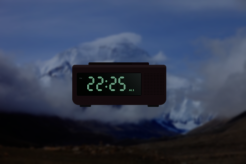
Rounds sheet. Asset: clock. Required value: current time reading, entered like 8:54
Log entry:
22:25
